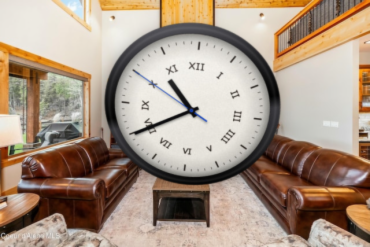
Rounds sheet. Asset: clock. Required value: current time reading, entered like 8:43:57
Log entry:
10:39:50
